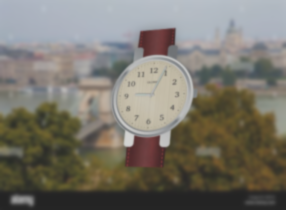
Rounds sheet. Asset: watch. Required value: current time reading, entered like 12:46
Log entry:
9:04
